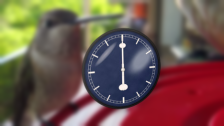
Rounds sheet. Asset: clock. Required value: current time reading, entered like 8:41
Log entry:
6:00
